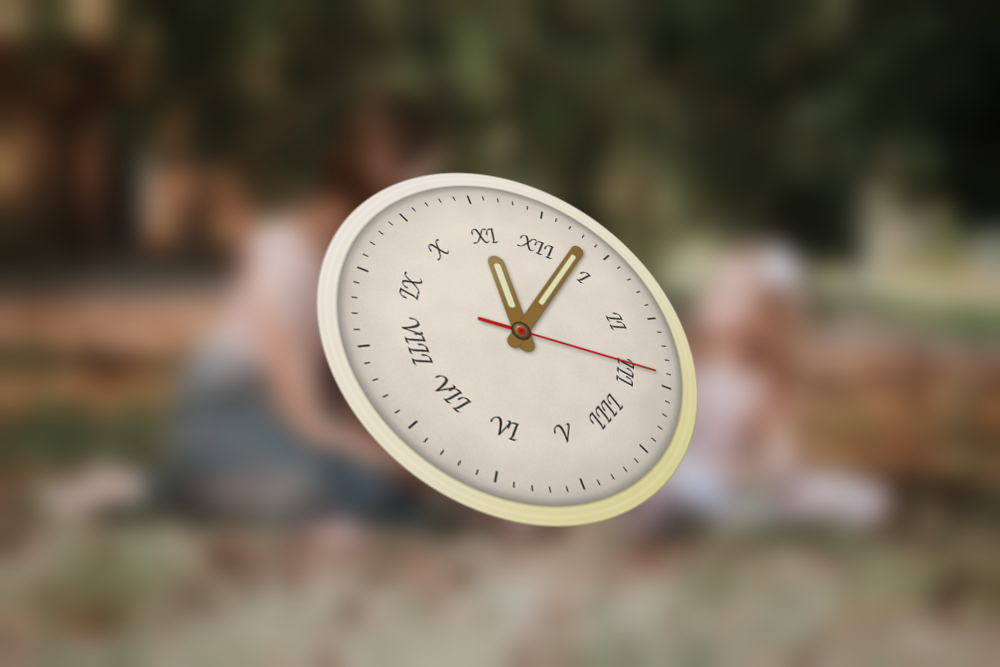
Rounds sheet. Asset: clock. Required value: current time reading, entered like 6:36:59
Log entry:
11:03:14
